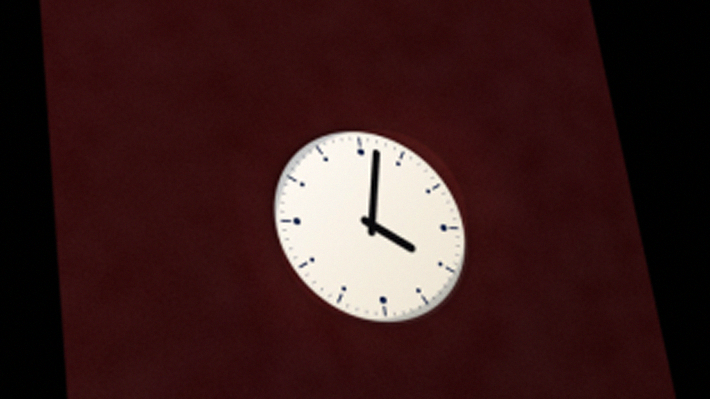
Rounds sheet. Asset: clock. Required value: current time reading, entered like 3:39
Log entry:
4:02
